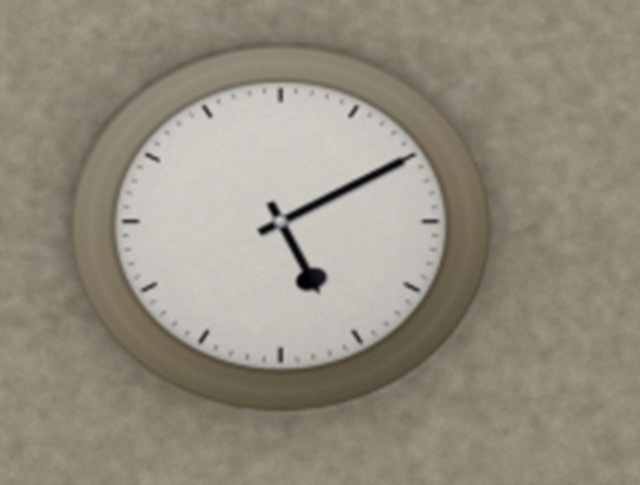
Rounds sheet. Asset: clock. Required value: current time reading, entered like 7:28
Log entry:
5:10
